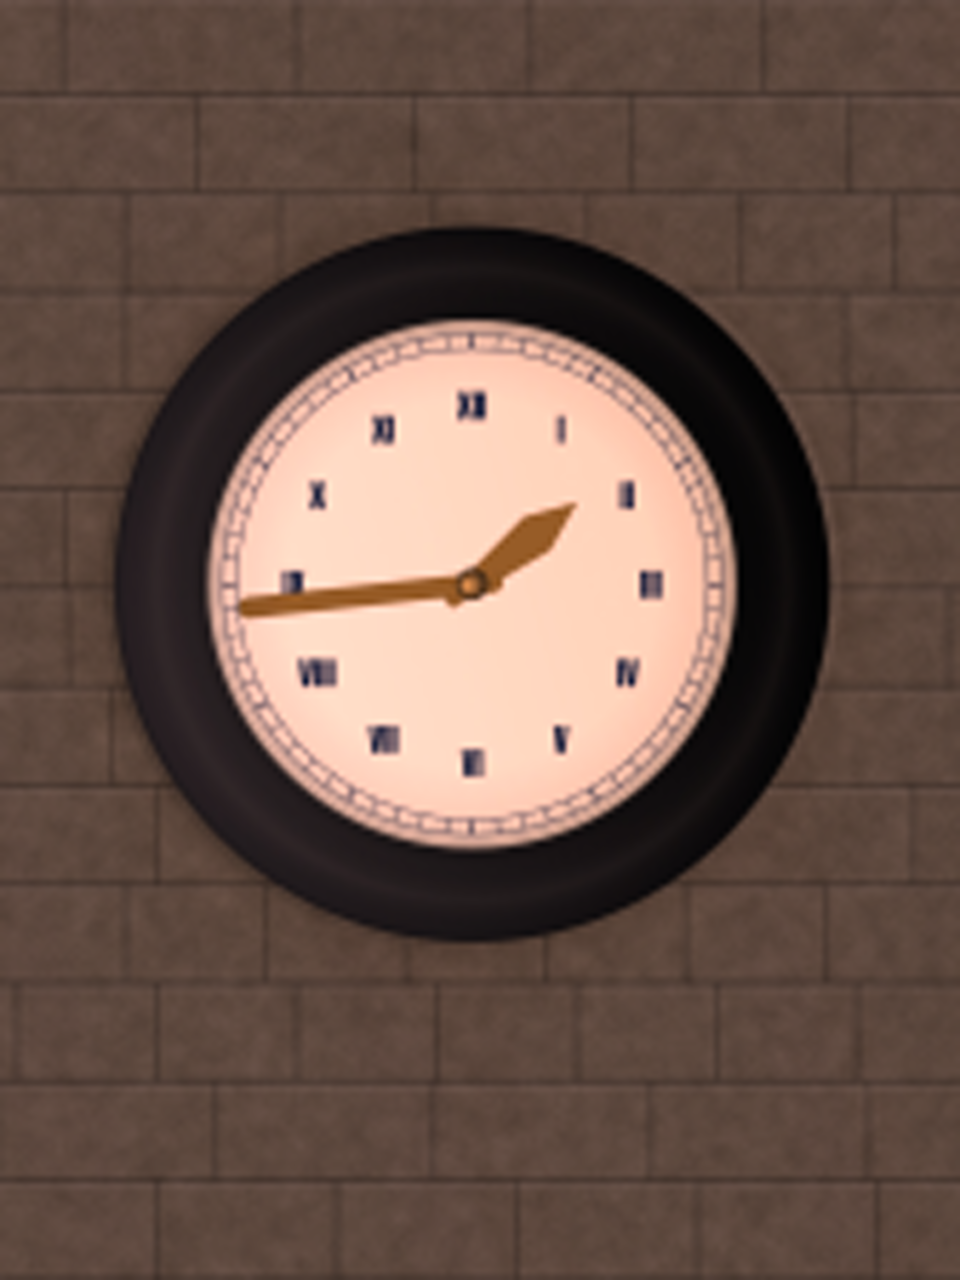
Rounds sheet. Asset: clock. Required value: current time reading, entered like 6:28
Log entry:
1:44
